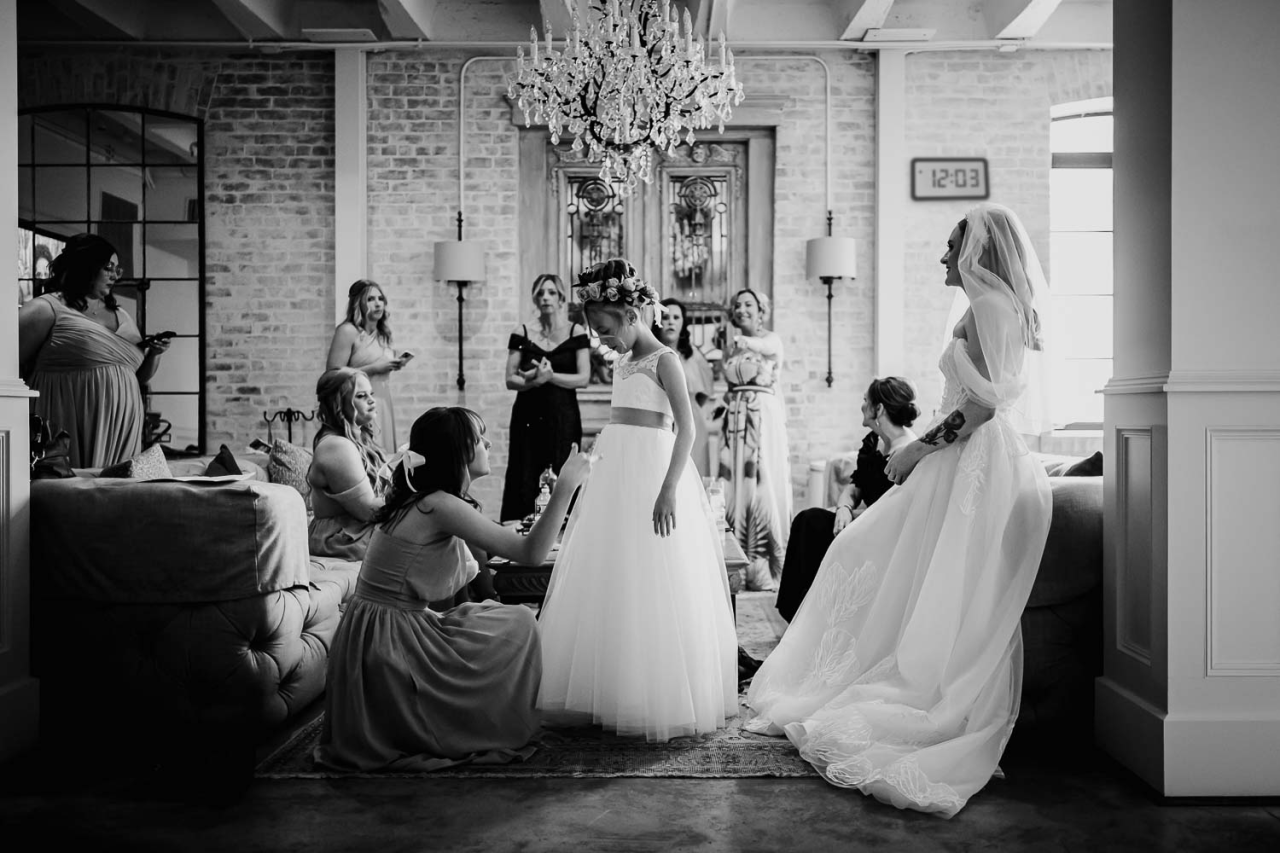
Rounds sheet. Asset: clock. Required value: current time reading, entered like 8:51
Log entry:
12:03
